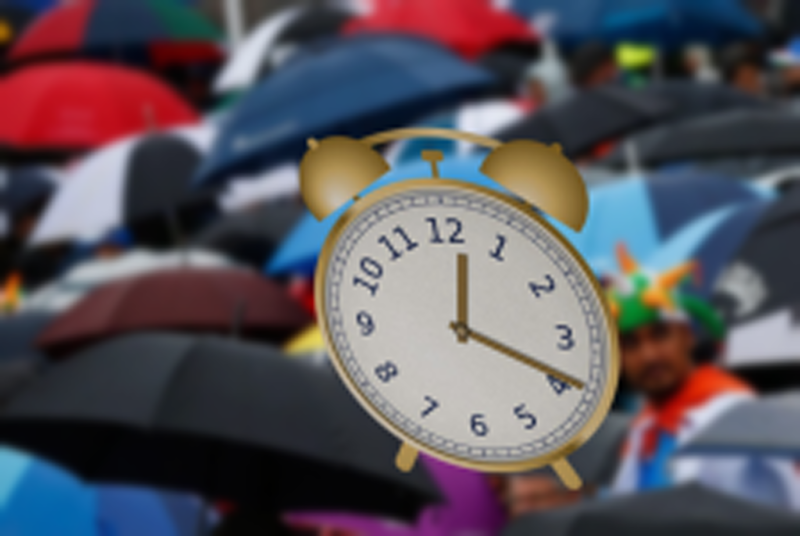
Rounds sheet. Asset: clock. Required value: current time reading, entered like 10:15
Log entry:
12:19
